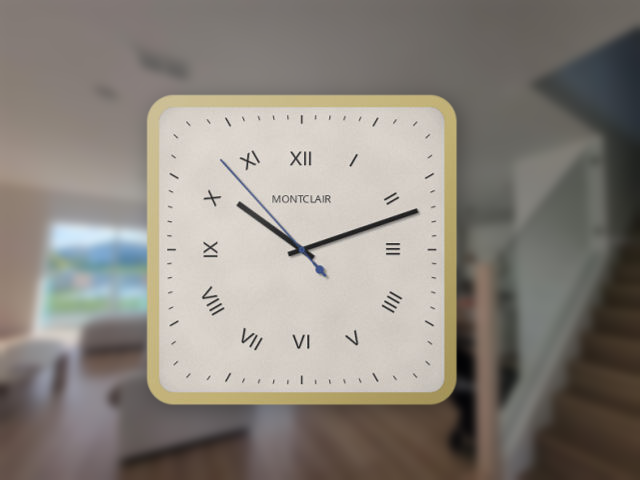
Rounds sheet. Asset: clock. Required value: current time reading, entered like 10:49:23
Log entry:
10:11:53
